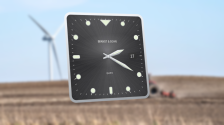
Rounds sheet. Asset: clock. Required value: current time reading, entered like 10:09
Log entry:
2:20
